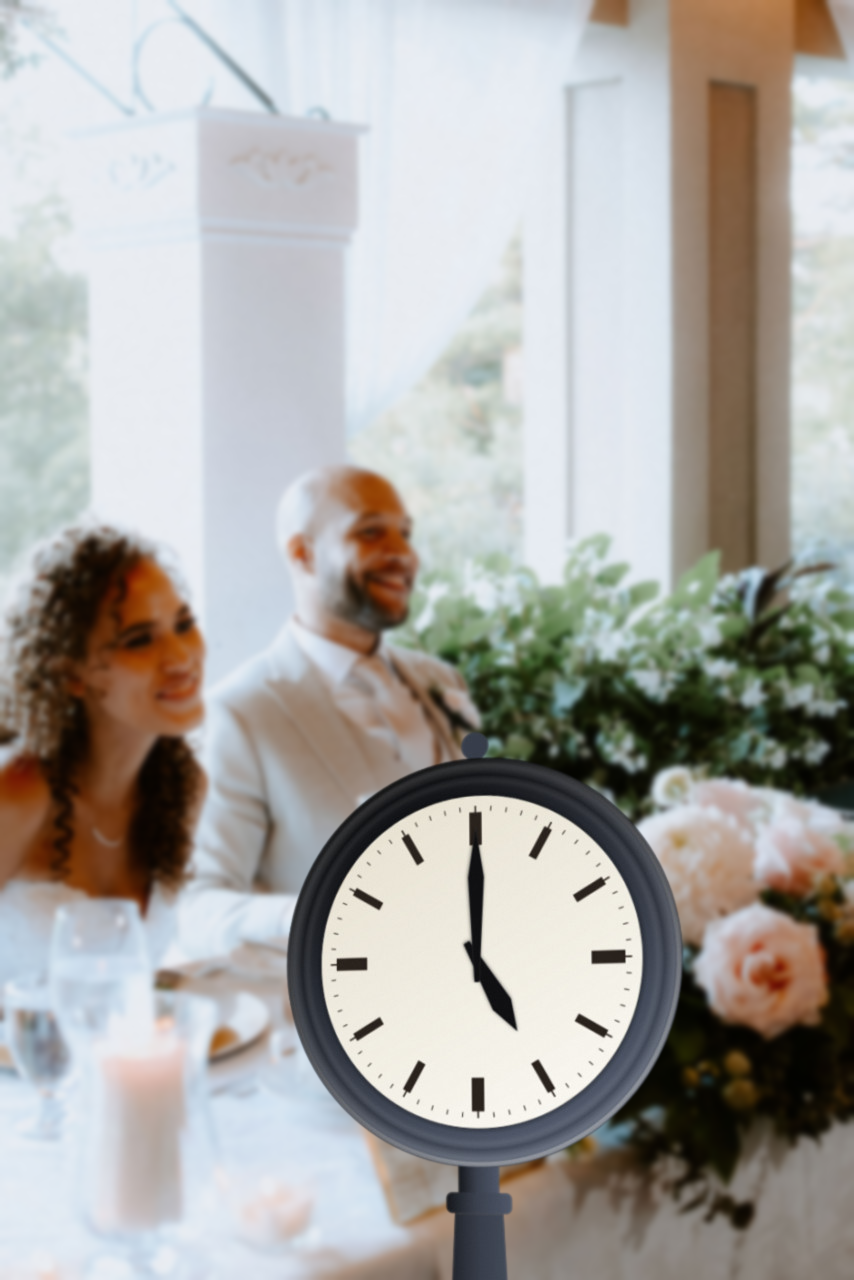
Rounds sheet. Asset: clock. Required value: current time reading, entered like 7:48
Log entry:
5:00
